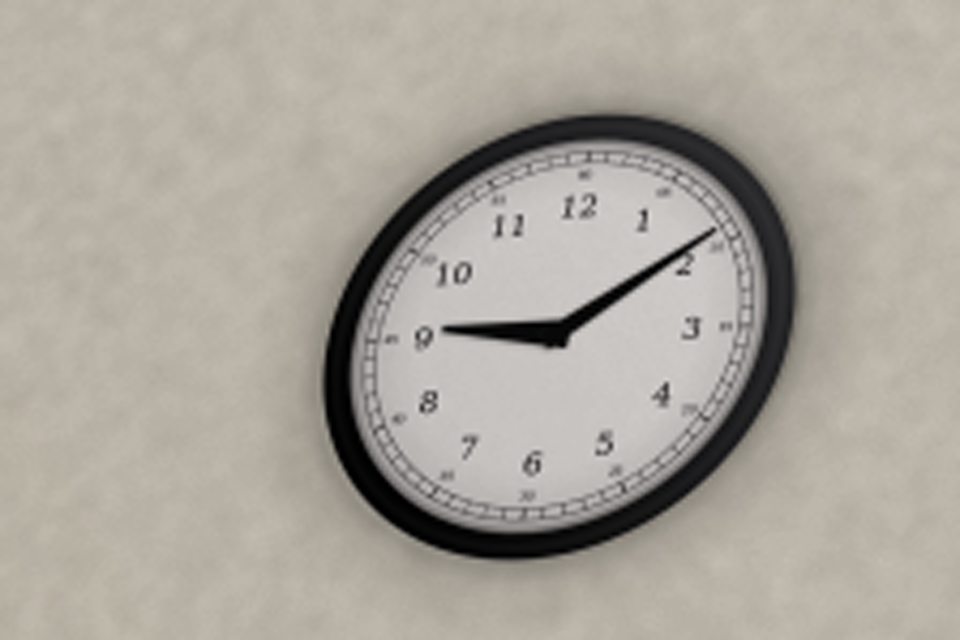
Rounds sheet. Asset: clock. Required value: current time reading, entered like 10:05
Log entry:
9:09
